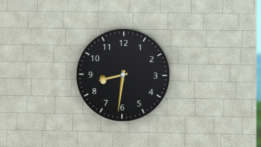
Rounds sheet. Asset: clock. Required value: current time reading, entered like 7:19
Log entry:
8:31
